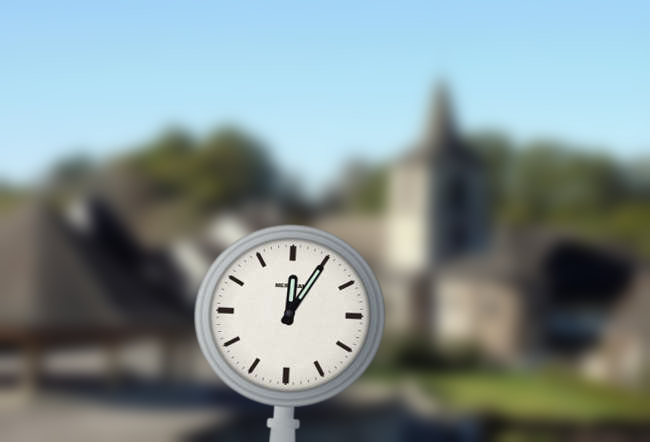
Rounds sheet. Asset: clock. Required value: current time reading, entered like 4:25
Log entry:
12:05
